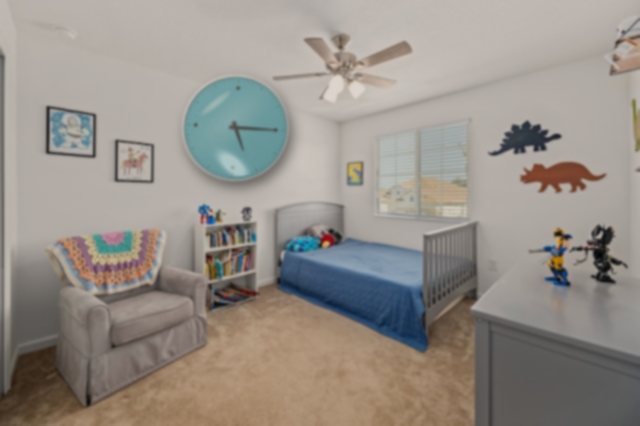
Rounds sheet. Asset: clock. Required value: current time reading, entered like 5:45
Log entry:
5:15
